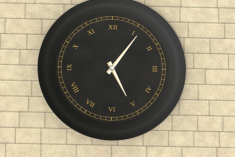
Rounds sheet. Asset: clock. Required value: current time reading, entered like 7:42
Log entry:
5:06
